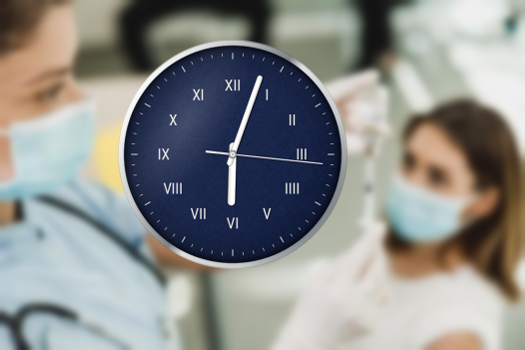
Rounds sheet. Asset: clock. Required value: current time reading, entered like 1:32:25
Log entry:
6:03:16
